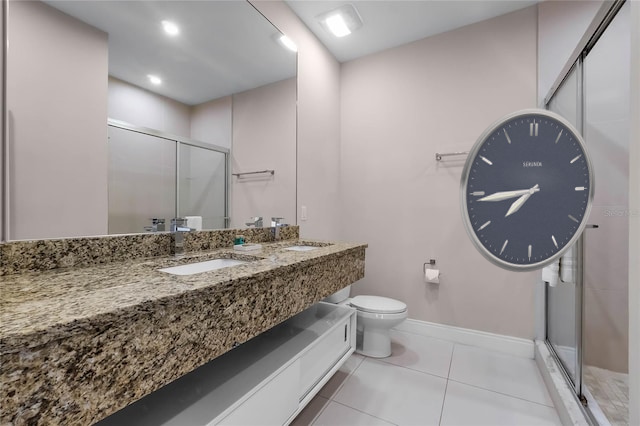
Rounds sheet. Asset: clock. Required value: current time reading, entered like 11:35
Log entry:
7:44
